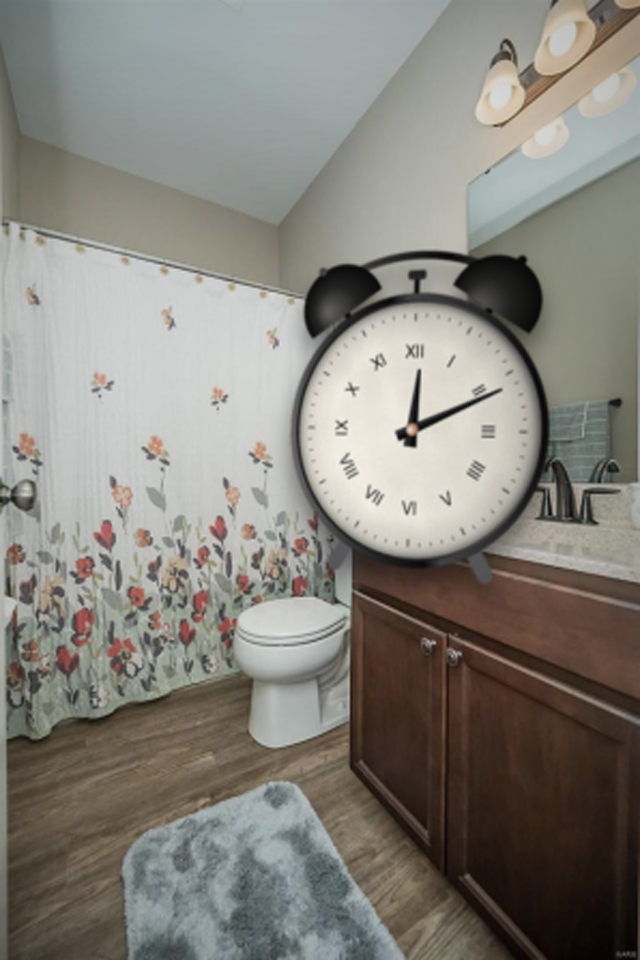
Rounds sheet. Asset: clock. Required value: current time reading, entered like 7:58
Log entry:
12:11
